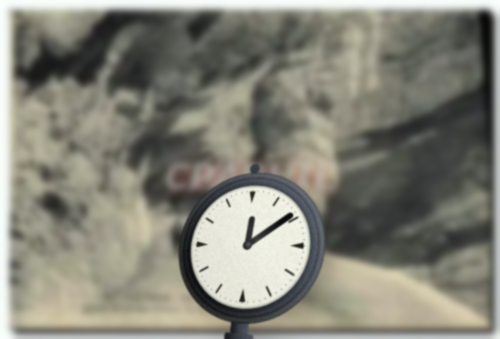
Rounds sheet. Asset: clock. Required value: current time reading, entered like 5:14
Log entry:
12:09
